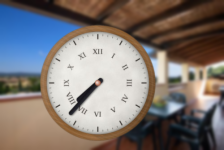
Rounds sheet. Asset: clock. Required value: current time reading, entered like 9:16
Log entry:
7:37
